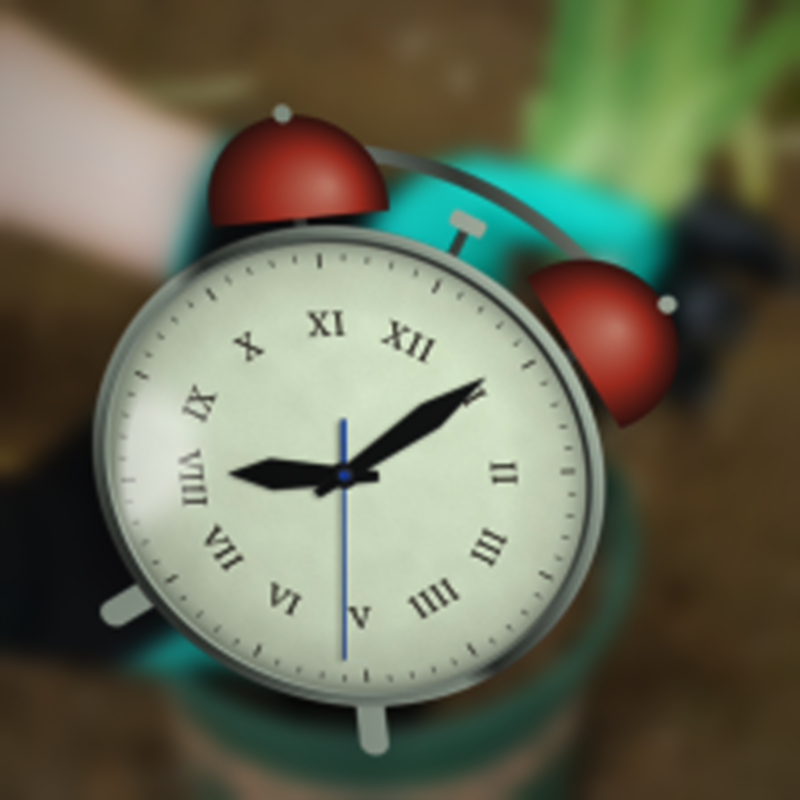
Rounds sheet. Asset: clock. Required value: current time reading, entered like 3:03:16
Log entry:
8:04:26
